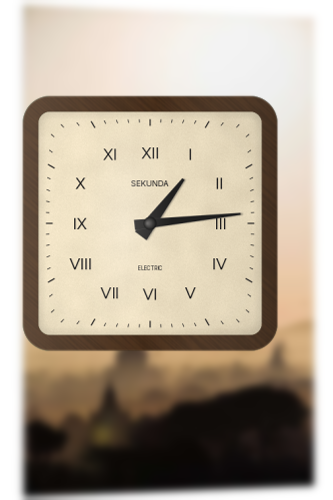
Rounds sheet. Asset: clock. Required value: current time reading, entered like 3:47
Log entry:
1:14
